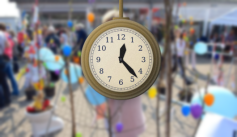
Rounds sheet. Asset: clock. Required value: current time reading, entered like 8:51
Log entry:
12:23
